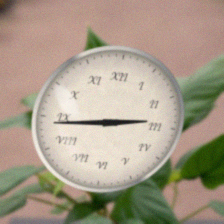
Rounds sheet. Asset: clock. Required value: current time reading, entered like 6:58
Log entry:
2:44
